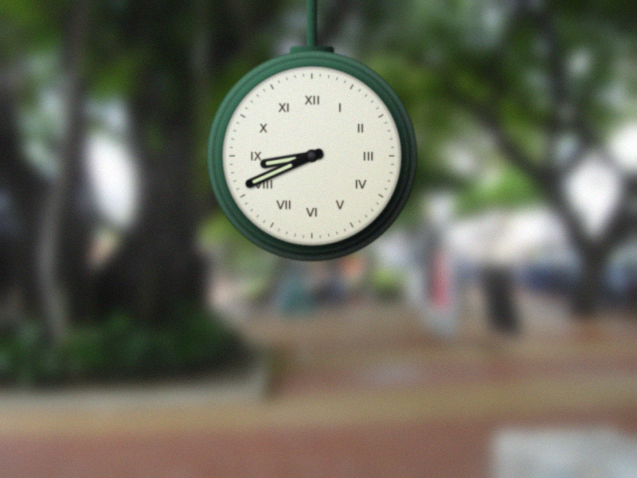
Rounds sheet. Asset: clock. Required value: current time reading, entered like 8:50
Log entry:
8:41
